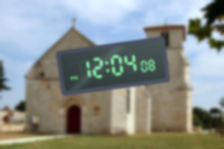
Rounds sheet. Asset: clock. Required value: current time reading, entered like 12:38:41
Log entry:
12:04:08
